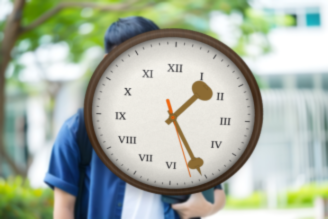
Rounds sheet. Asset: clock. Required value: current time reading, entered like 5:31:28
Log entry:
1:25:27
